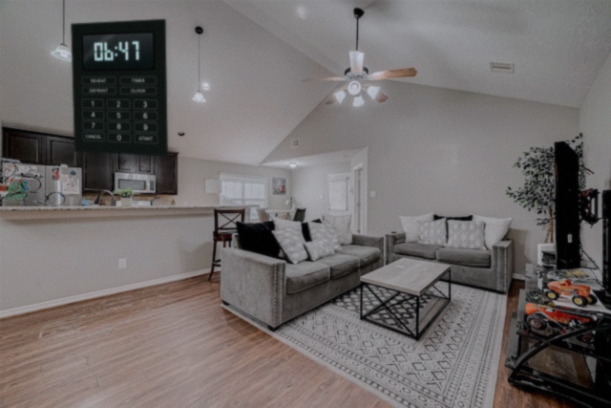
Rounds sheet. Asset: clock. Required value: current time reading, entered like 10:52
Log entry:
6:47
